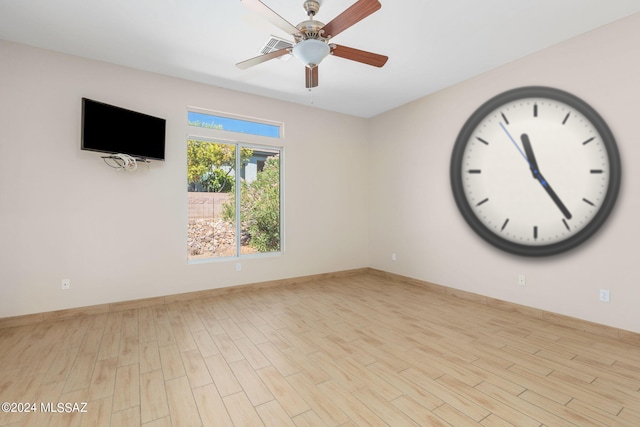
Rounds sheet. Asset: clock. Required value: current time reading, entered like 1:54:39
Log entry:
11:23:54
